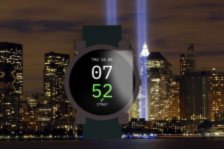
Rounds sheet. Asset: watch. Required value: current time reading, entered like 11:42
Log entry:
7:52
